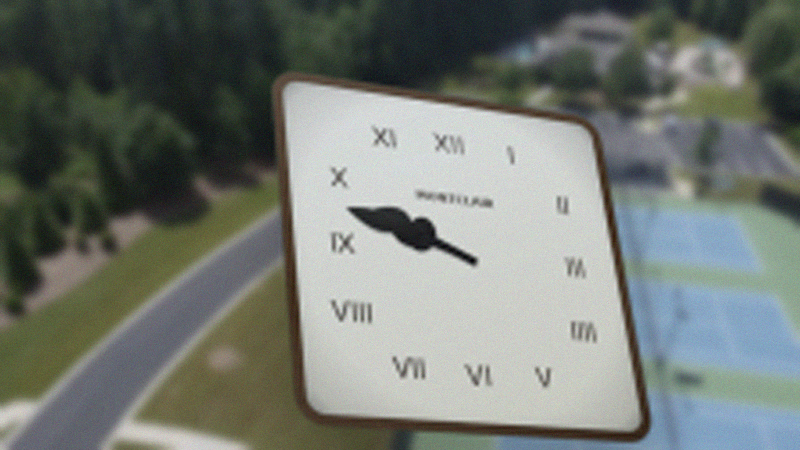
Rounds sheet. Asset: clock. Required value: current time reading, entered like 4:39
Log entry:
9:48
